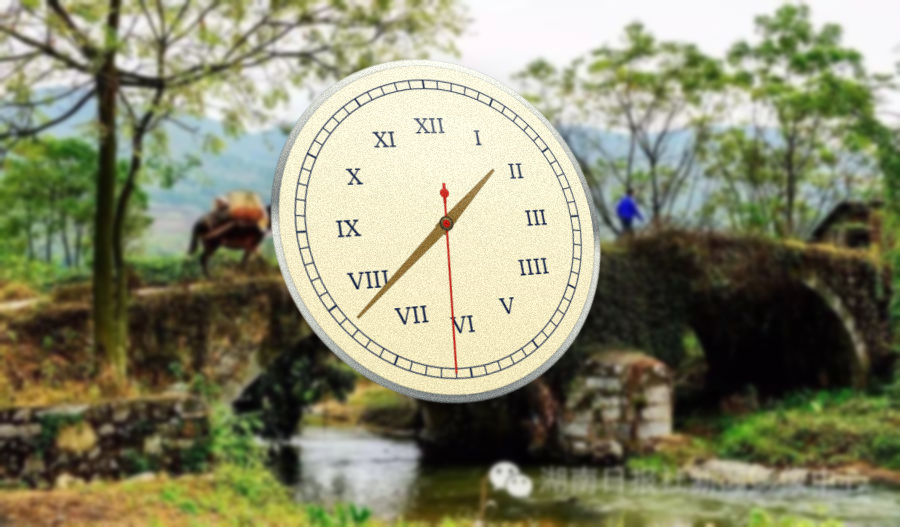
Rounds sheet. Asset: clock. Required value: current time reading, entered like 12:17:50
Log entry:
1:38:31
